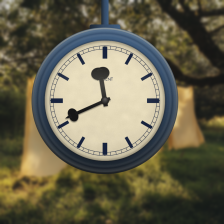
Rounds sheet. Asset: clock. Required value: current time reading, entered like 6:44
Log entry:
11:41
